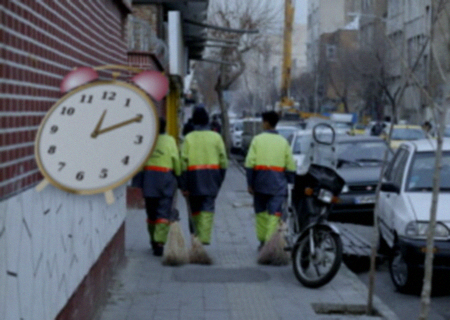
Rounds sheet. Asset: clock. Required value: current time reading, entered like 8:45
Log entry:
12:10
